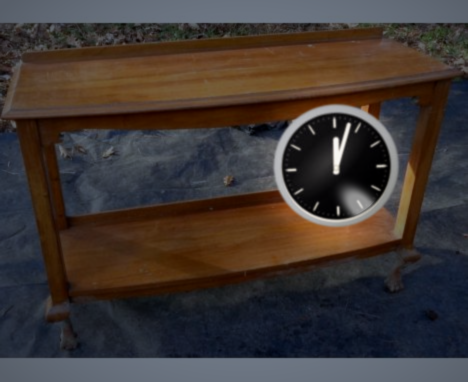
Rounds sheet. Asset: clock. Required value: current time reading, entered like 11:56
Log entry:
12:03
